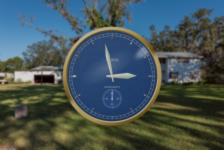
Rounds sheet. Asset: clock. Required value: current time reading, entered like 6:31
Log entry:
2:58
